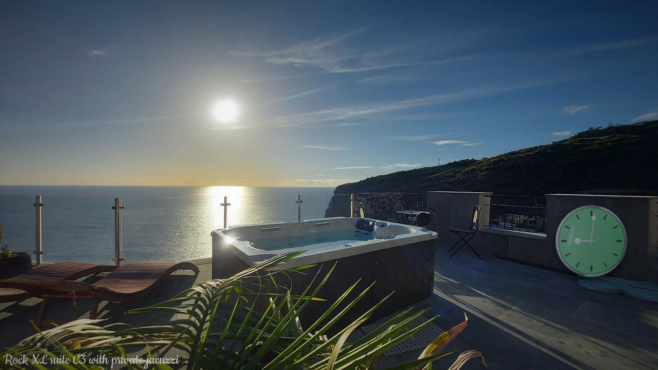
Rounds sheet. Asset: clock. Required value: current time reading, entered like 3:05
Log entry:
9:01
